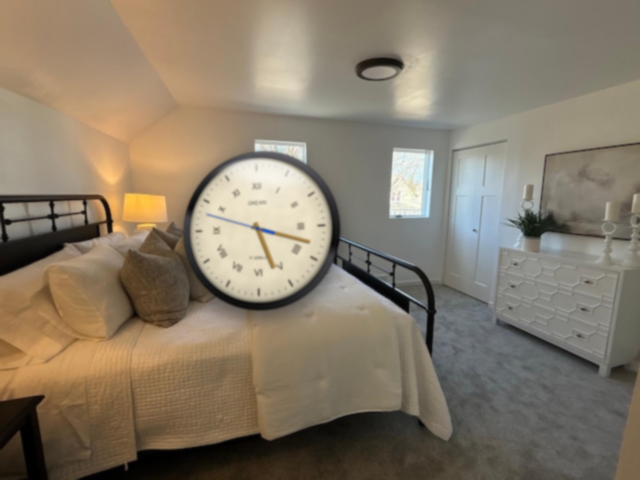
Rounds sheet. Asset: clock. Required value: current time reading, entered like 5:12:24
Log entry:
5:17:48
